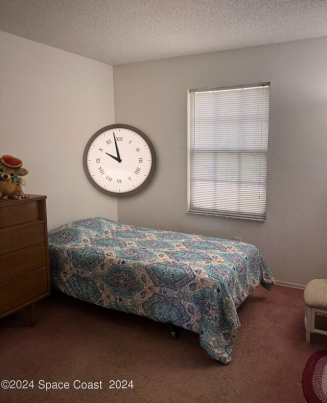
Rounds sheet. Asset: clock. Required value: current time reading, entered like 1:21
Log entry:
9:58
